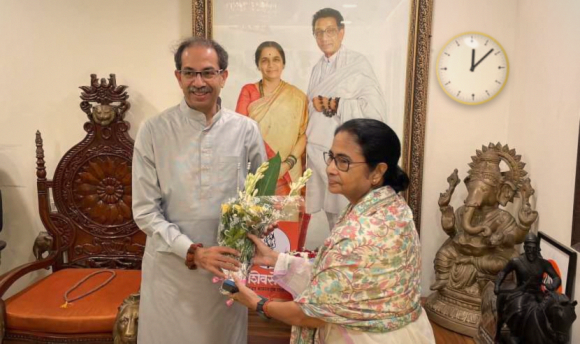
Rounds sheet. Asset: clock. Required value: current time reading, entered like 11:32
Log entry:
12:08
